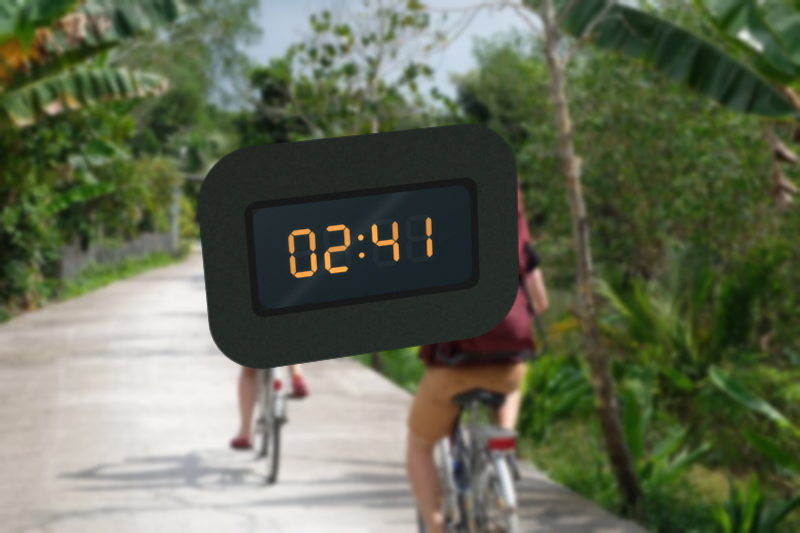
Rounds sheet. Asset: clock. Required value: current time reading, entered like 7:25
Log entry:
2:41
